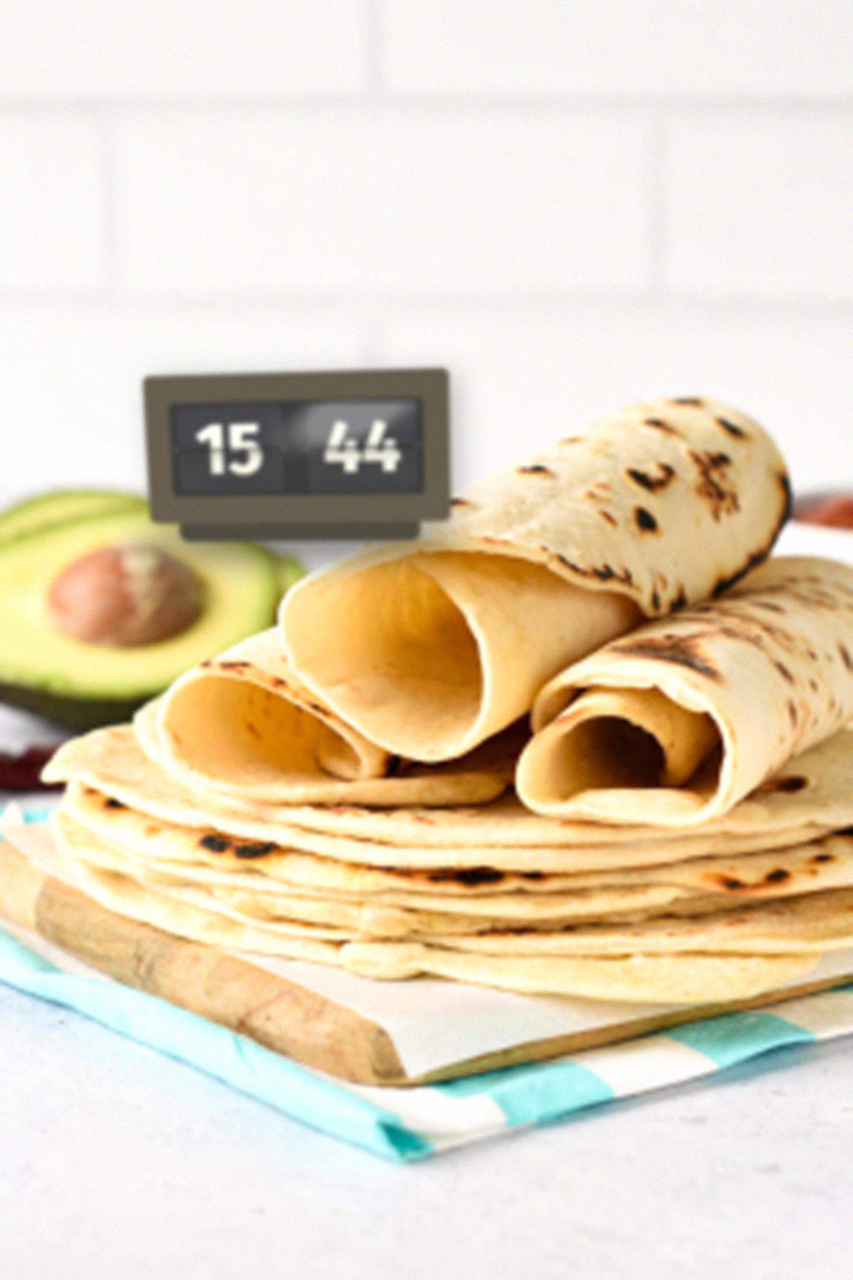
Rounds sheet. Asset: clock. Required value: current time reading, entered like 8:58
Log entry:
15:44
